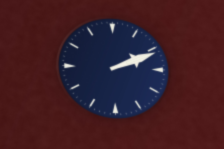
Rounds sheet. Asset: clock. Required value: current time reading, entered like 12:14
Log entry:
2:11
